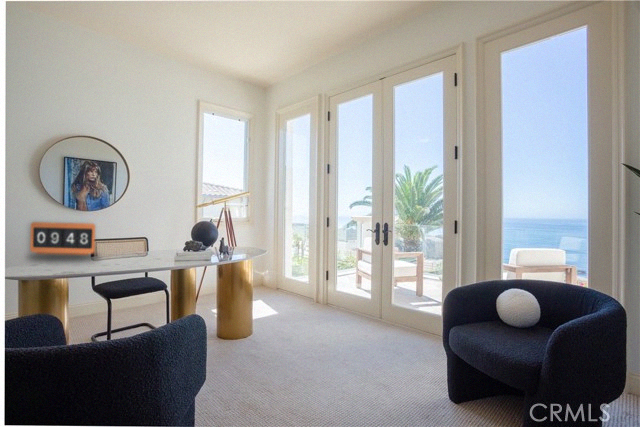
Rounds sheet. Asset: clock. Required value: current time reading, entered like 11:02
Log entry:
9:48
